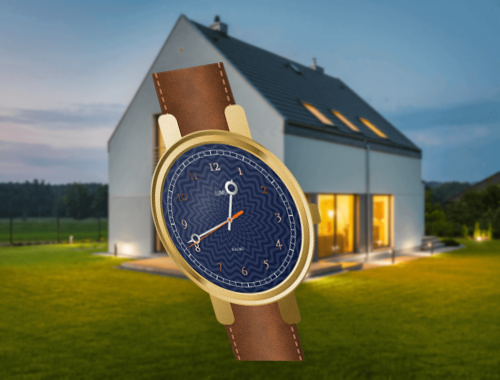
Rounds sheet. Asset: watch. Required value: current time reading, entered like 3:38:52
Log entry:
12:41:41
